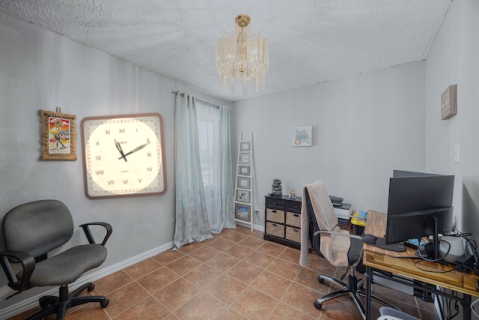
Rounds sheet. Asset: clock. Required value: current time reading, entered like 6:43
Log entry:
11:11
